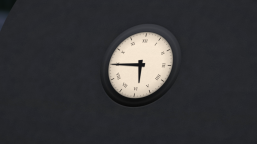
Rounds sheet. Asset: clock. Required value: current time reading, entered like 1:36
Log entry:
5:45
